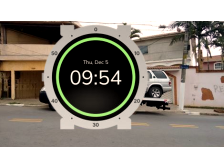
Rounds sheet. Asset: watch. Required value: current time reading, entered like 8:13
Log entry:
9:54
